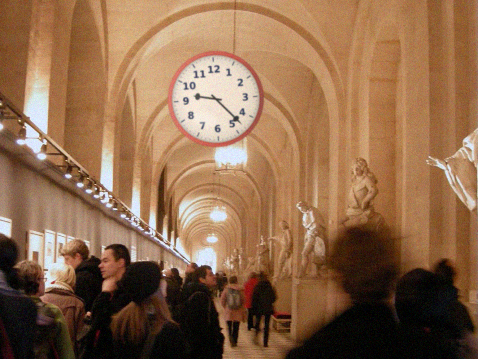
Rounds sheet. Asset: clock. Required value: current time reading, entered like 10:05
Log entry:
9:23
